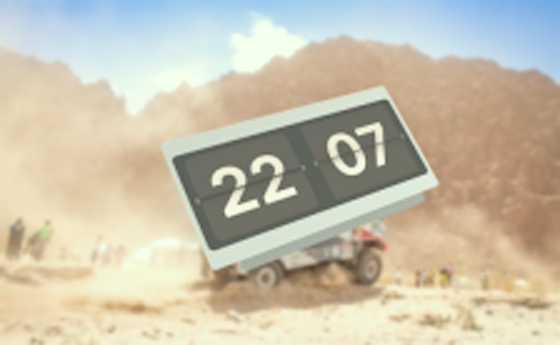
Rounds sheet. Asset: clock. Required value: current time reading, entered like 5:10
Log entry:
22:07
